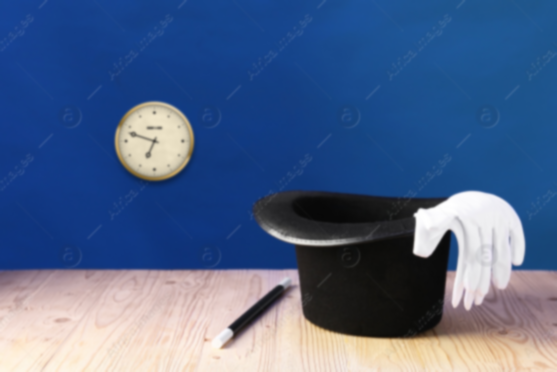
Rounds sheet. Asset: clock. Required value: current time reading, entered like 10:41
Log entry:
6:48
